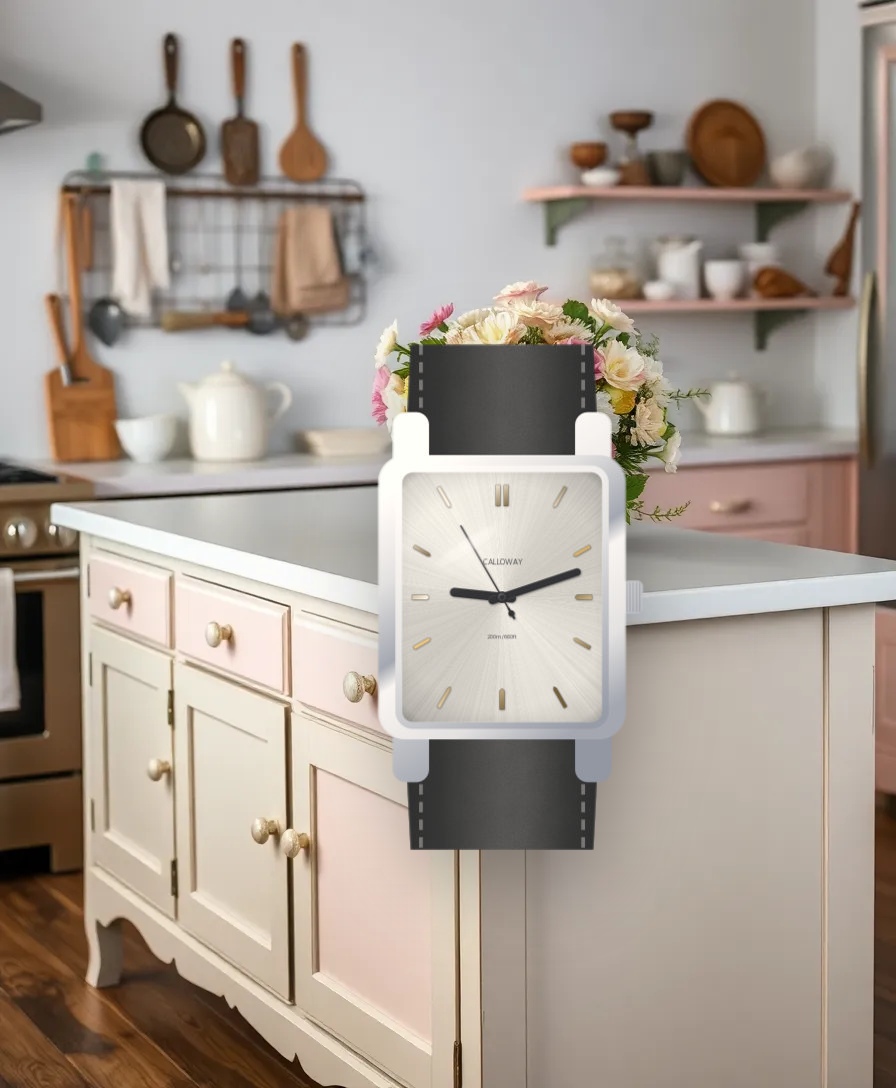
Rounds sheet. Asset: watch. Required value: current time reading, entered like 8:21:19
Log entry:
9:11:55
